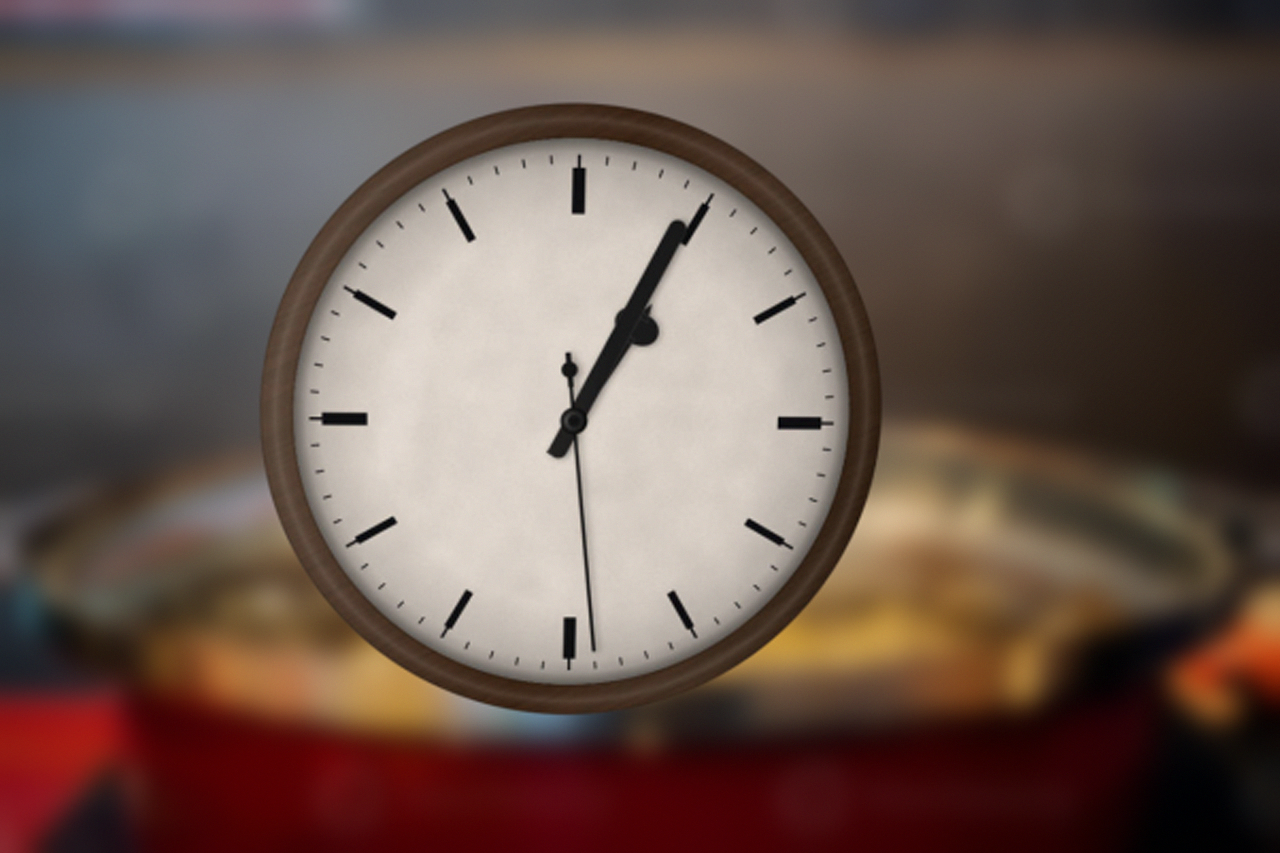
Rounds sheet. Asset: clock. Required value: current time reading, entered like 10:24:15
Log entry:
1:04:29
